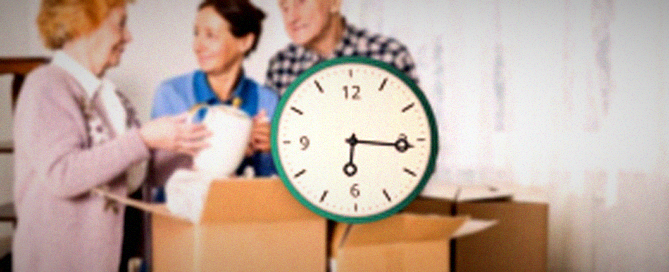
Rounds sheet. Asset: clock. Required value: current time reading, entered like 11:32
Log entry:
6:16
